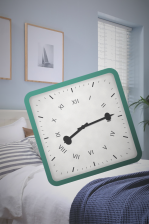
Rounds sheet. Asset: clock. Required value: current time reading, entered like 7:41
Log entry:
8:14
